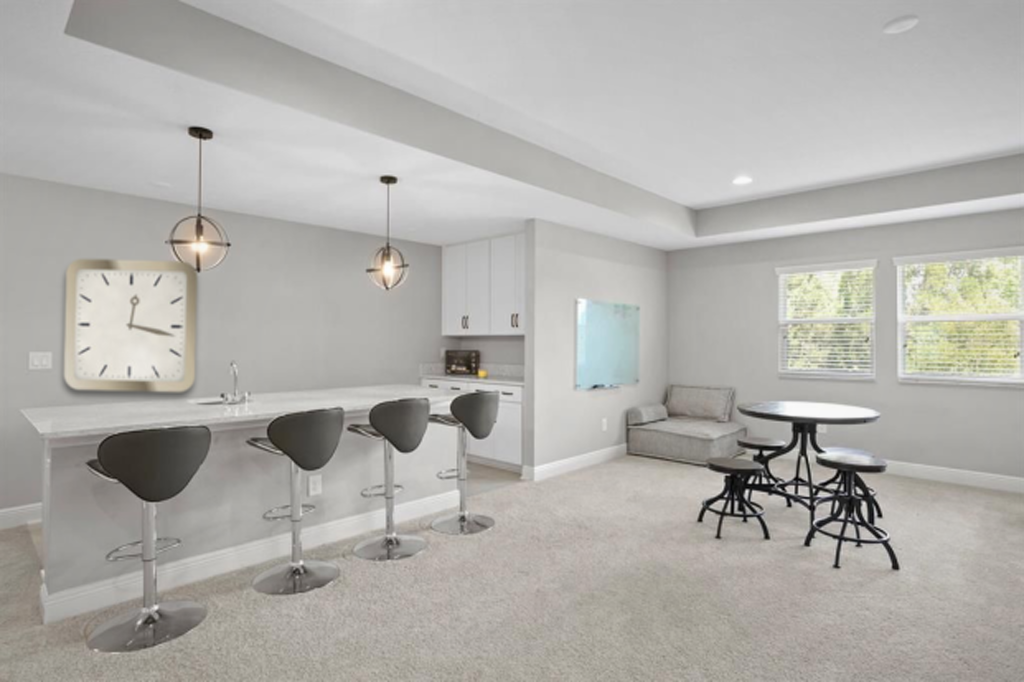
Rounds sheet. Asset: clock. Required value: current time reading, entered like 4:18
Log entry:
12:17
